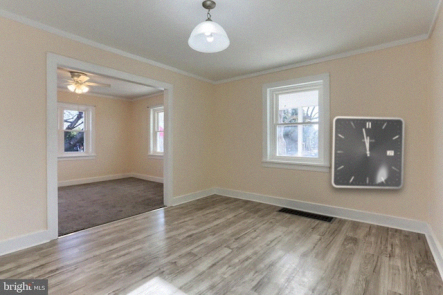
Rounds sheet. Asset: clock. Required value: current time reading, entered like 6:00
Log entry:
11:58
